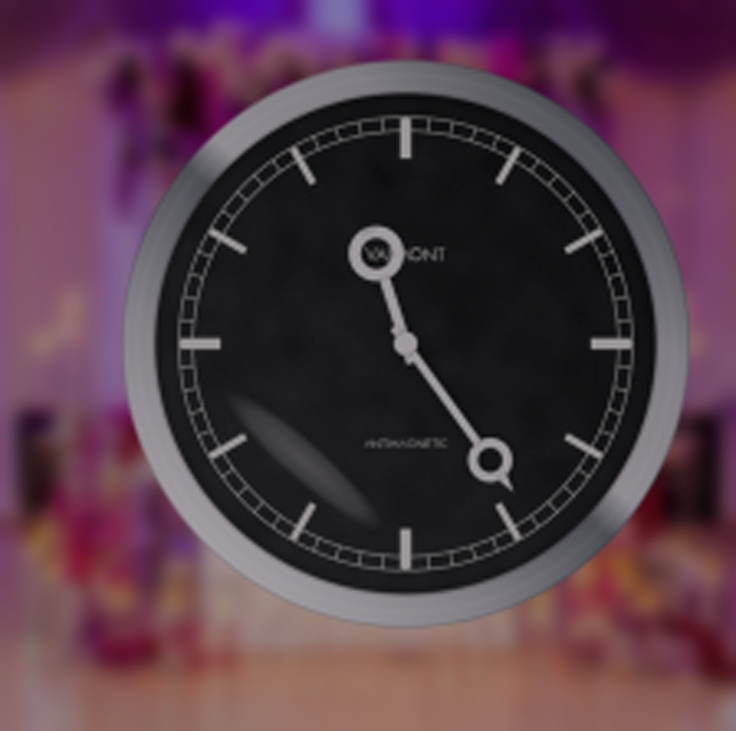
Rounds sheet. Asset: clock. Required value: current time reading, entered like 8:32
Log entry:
11:24
